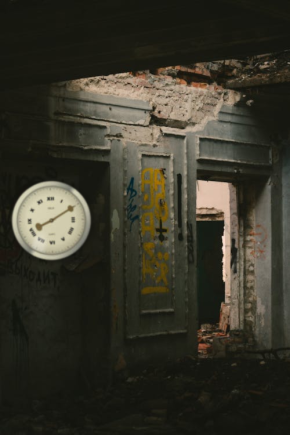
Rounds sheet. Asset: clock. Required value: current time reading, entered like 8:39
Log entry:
8:10
